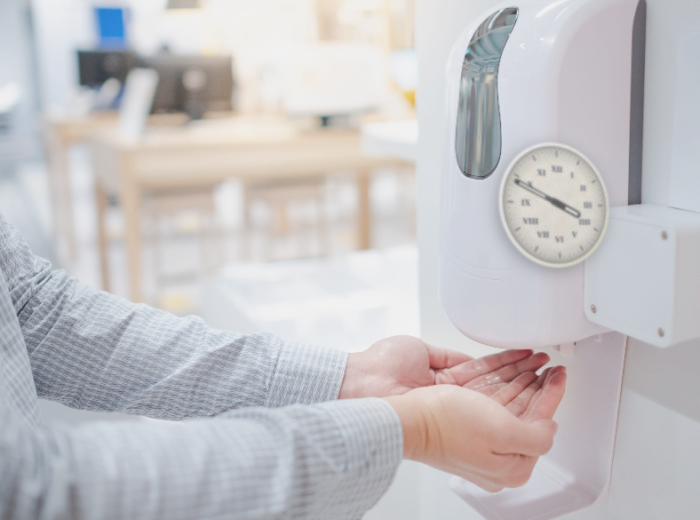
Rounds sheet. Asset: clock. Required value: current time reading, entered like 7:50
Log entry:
3:49
